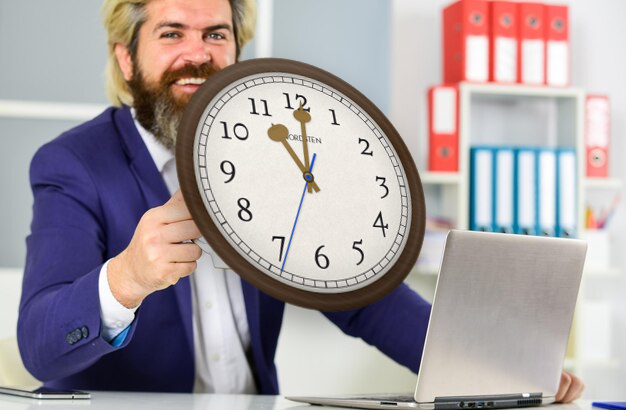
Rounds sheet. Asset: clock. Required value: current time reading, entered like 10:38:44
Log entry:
11:00:34
